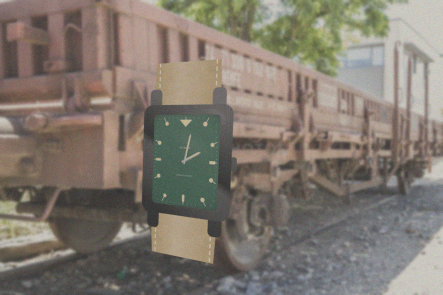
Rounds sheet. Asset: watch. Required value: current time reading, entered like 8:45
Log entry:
2:02
